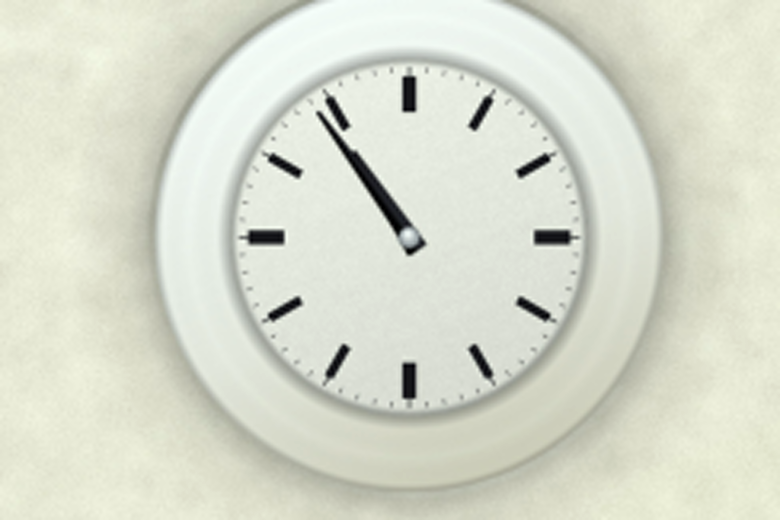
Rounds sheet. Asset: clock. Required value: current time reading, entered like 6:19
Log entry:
10:54
